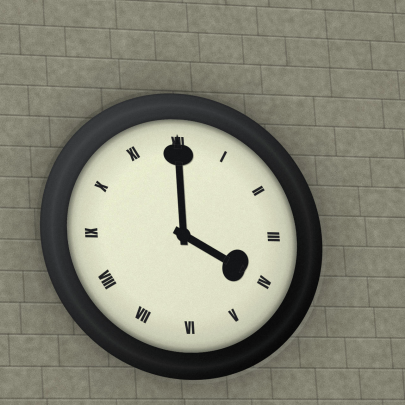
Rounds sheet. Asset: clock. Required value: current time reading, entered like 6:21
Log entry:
4:00
